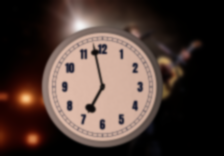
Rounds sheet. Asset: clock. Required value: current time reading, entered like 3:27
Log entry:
6:58
